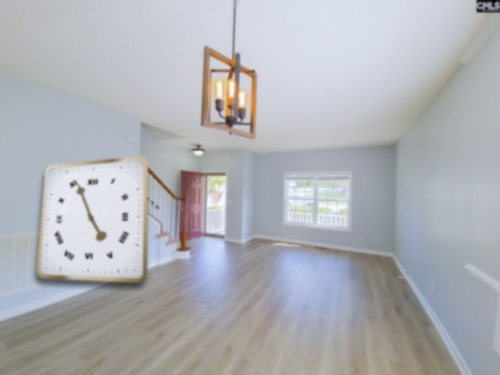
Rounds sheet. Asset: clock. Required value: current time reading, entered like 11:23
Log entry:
4:56
